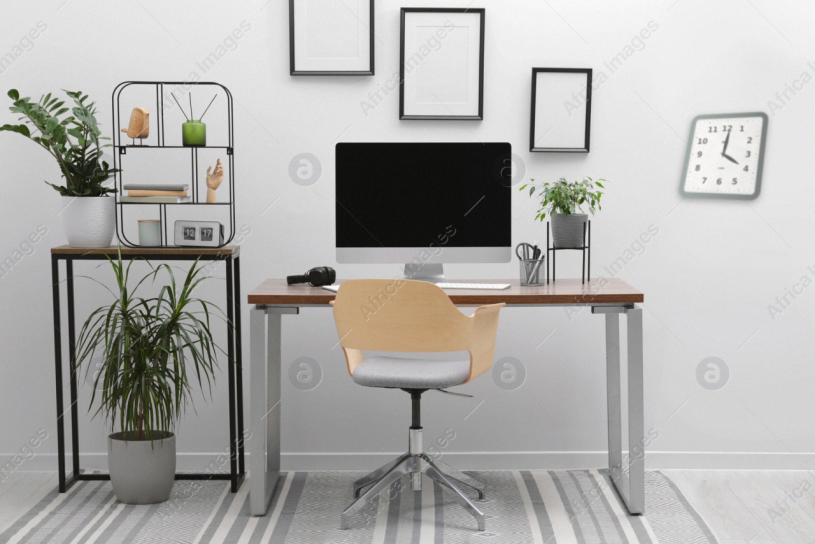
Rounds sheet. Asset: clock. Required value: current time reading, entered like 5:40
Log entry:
4:01
